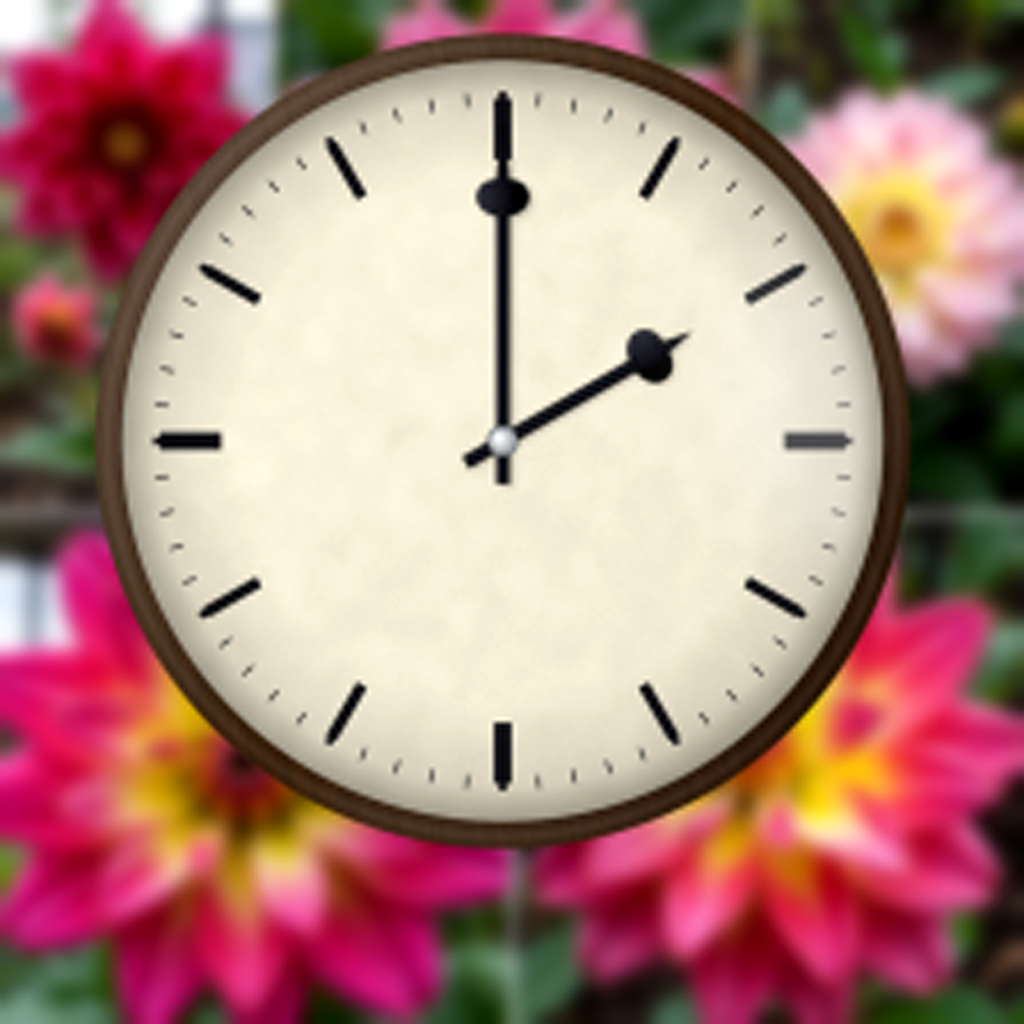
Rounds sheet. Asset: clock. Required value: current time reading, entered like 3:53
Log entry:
2:00
